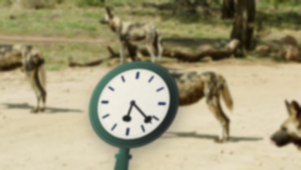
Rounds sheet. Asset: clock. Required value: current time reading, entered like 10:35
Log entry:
6:22
